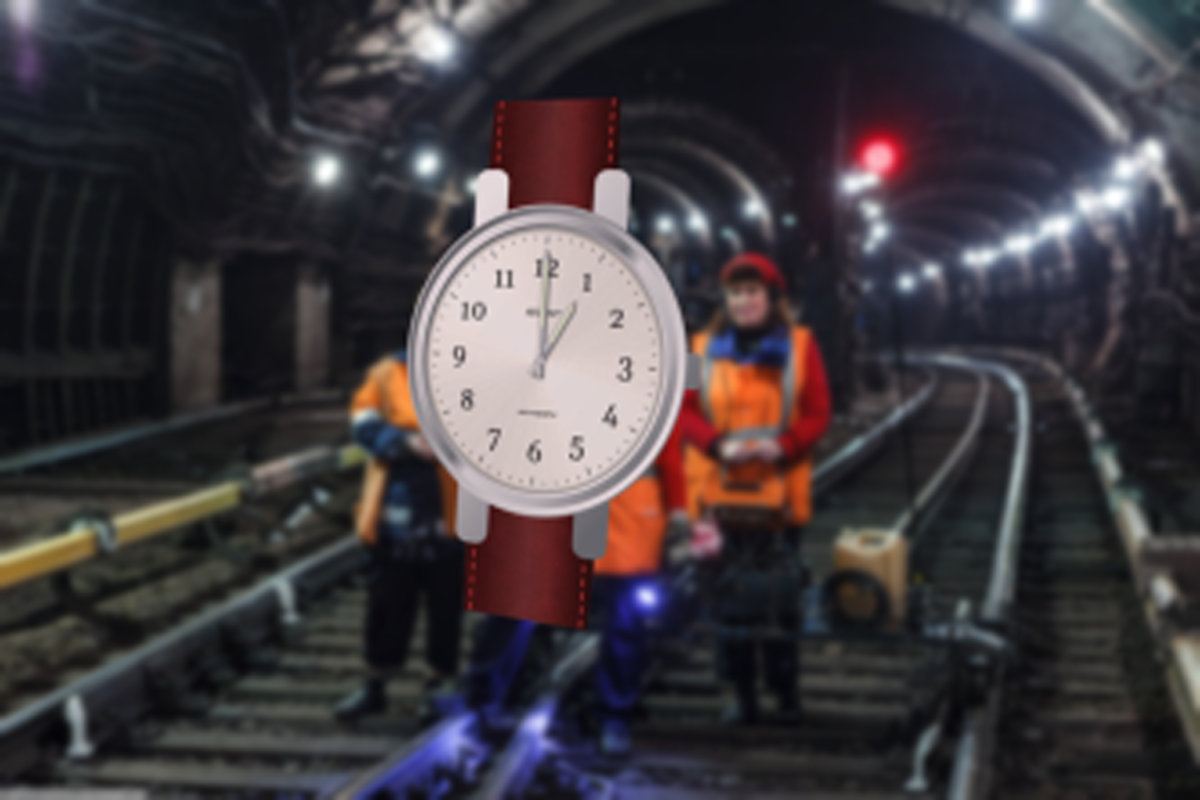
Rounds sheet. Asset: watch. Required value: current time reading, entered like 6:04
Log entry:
1:00
